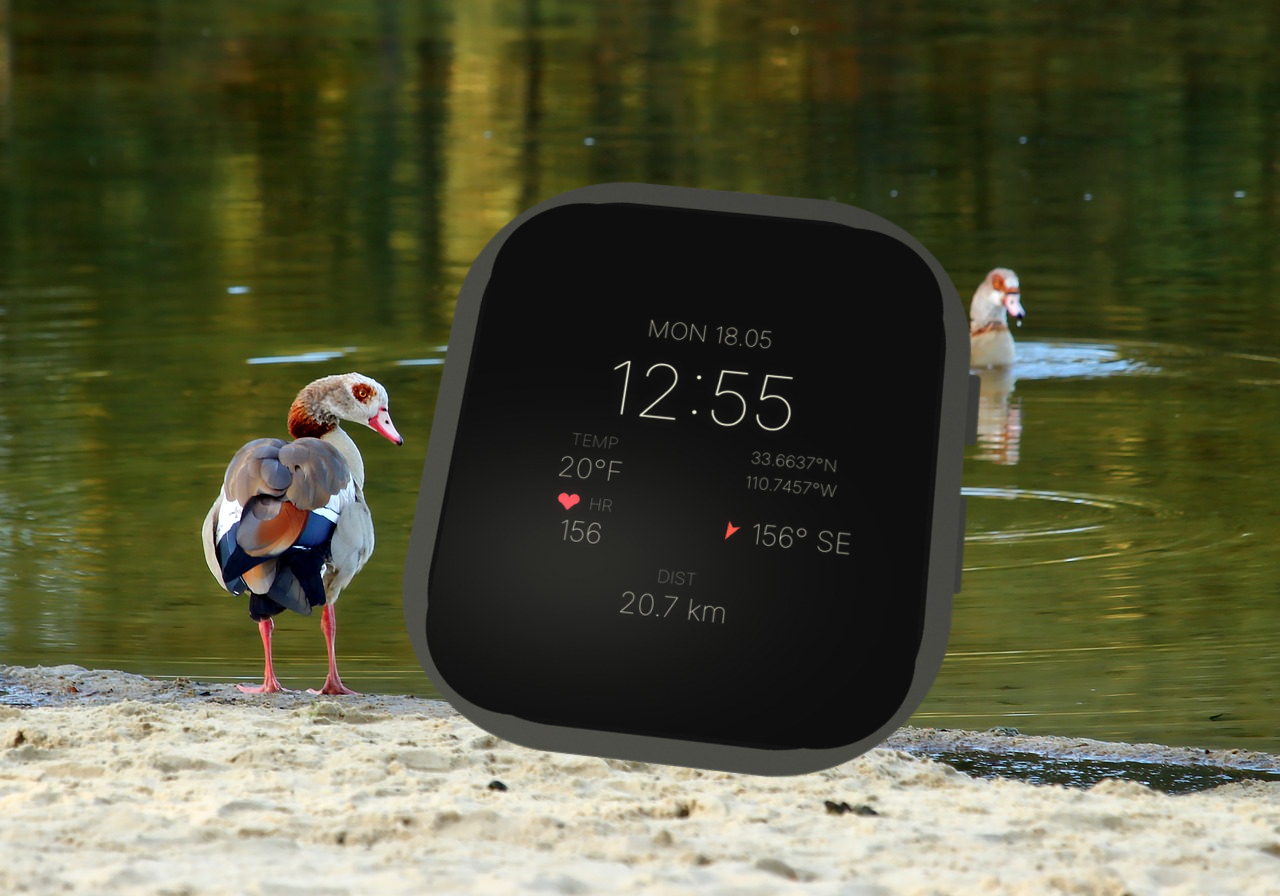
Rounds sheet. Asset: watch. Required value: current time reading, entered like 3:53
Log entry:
12:55
